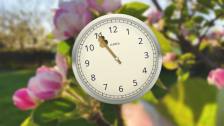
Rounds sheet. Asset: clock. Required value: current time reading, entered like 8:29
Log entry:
10:55
